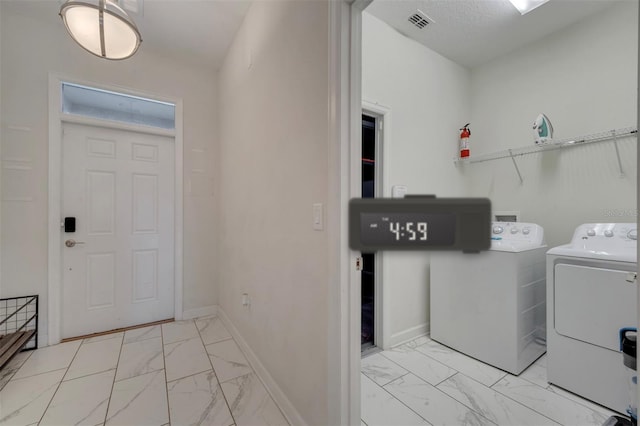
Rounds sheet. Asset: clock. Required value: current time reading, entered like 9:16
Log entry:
4:59
